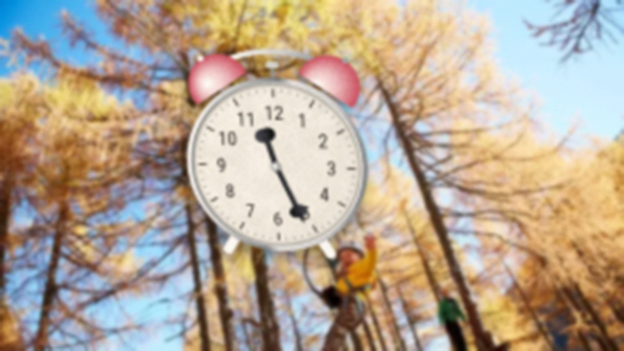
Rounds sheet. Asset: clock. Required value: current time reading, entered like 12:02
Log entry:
11:26
